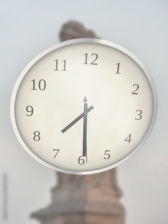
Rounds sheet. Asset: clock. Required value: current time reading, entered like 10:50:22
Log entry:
7:29:29
